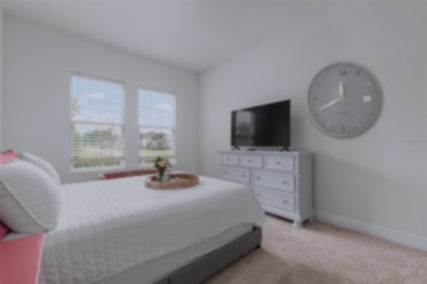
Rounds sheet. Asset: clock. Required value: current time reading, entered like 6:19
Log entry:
11:41
